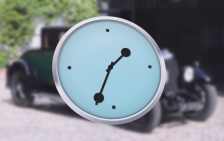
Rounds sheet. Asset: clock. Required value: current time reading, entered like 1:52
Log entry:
1:34
